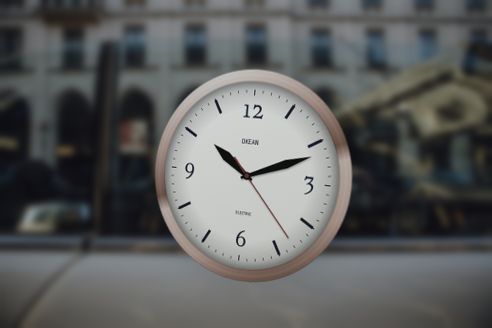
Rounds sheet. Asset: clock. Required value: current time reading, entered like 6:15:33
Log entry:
10:11:23
